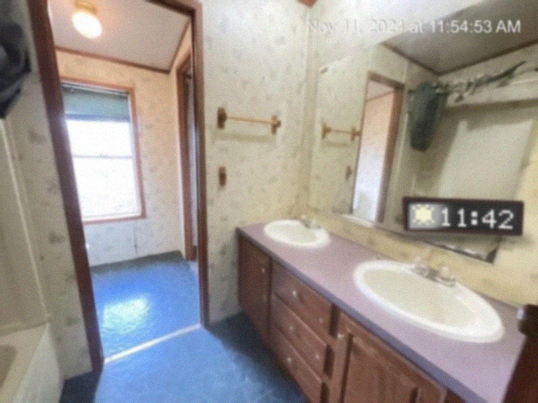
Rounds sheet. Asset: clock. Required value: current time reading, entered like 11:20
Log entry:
11:42
